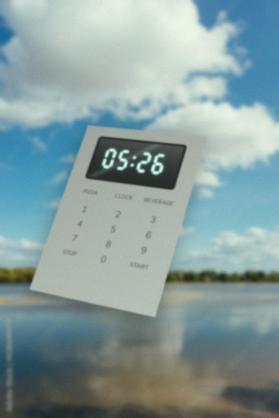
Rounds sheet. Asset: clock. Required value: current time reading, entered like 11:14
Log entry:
5:26
